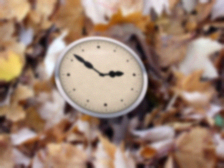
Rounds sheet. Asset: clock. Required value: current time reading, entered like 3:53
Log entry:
2:52
